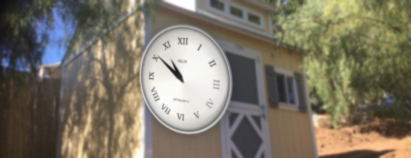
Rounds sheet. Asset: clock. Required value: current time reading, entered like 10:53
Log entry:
10:51
